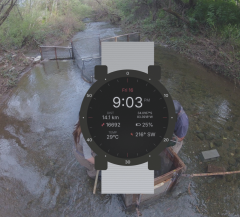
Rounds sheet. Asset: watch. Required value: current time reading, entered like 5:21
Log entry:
9:03
